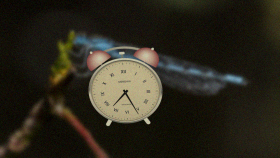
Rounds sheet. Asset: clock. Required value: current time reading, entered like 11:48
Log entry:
7:26
